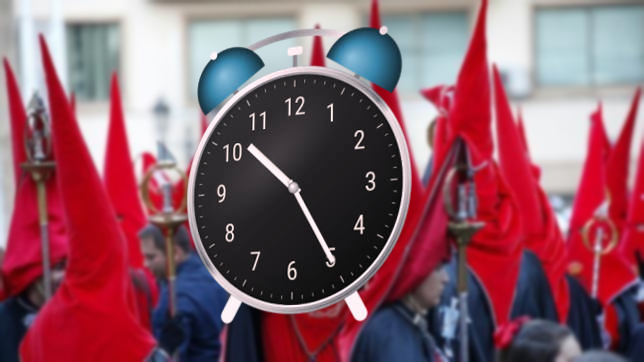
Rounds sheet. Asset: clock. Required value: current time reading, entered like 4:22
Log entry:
10:25
